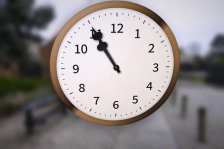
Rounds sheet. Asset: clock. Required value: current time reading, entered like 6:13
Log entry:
10:55
